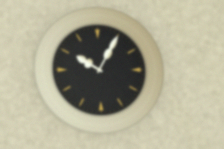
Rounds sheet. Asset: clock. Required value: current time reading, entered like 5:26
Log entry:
10:05
